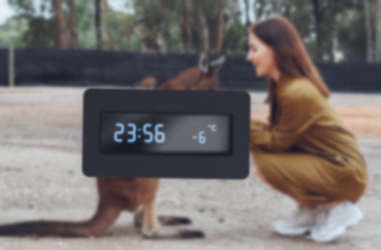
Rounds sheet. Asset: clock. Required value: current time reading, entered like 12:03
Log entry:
23:56
